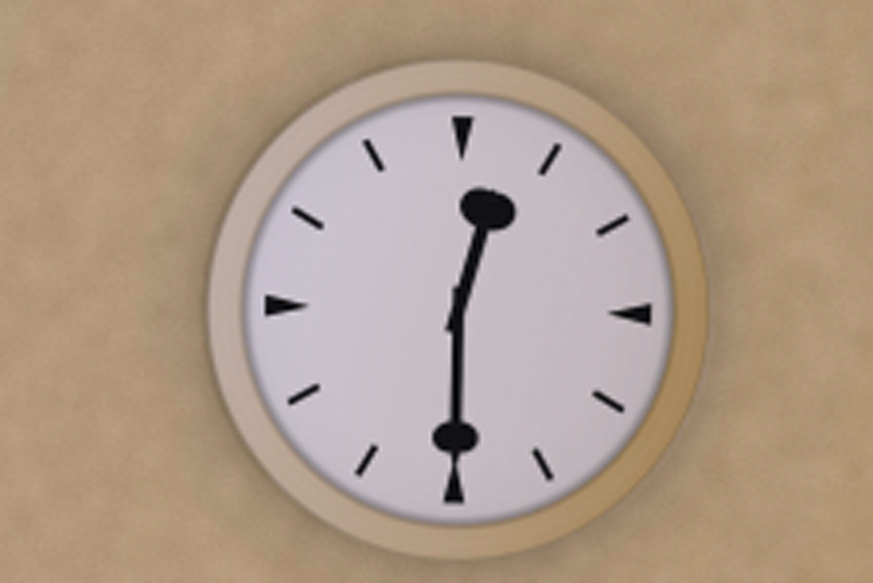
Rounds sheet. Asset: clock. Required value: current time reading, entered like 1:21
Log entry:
12:30
